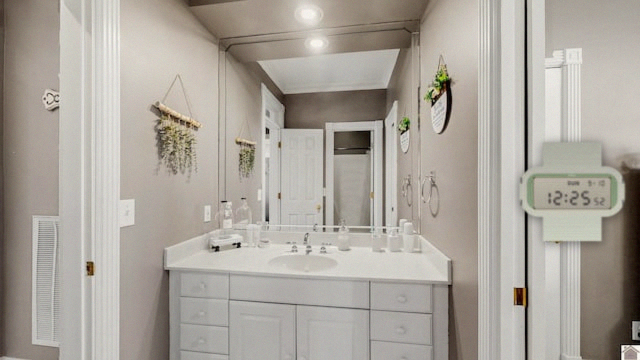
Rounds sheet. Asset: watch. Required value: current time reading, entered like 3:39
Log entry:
12:25
